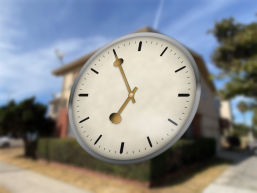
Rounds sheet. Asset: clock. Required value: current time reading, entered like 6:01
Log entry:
6:55
